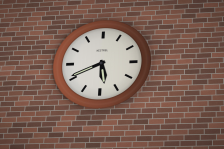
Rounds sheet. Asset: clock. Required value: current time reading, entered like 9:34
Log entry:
5:41
